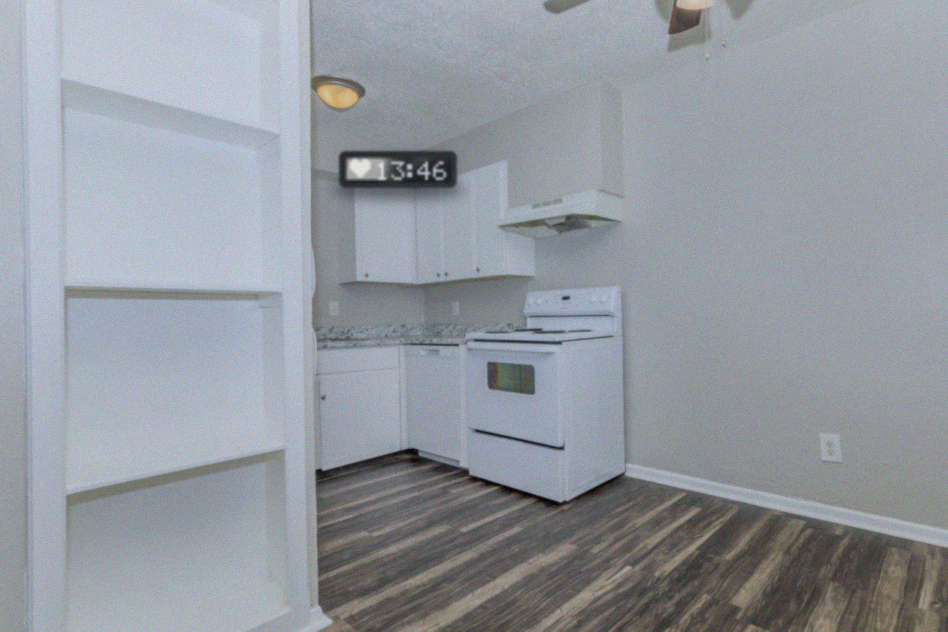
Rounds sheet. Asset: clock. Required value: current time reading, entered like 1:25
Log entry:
13:46
